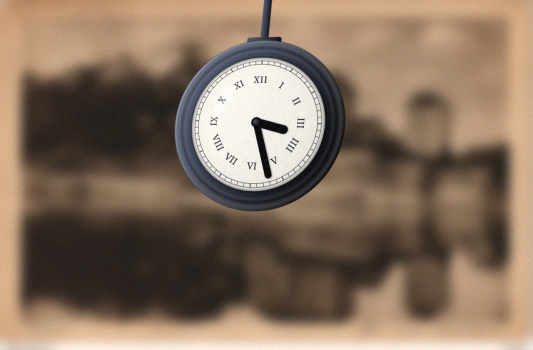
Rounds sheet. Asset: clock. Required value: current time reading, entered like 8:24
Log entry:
3:27
